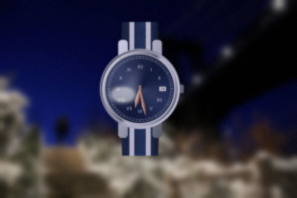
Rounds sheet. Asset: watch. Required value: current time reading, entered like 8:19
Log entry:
6:28
